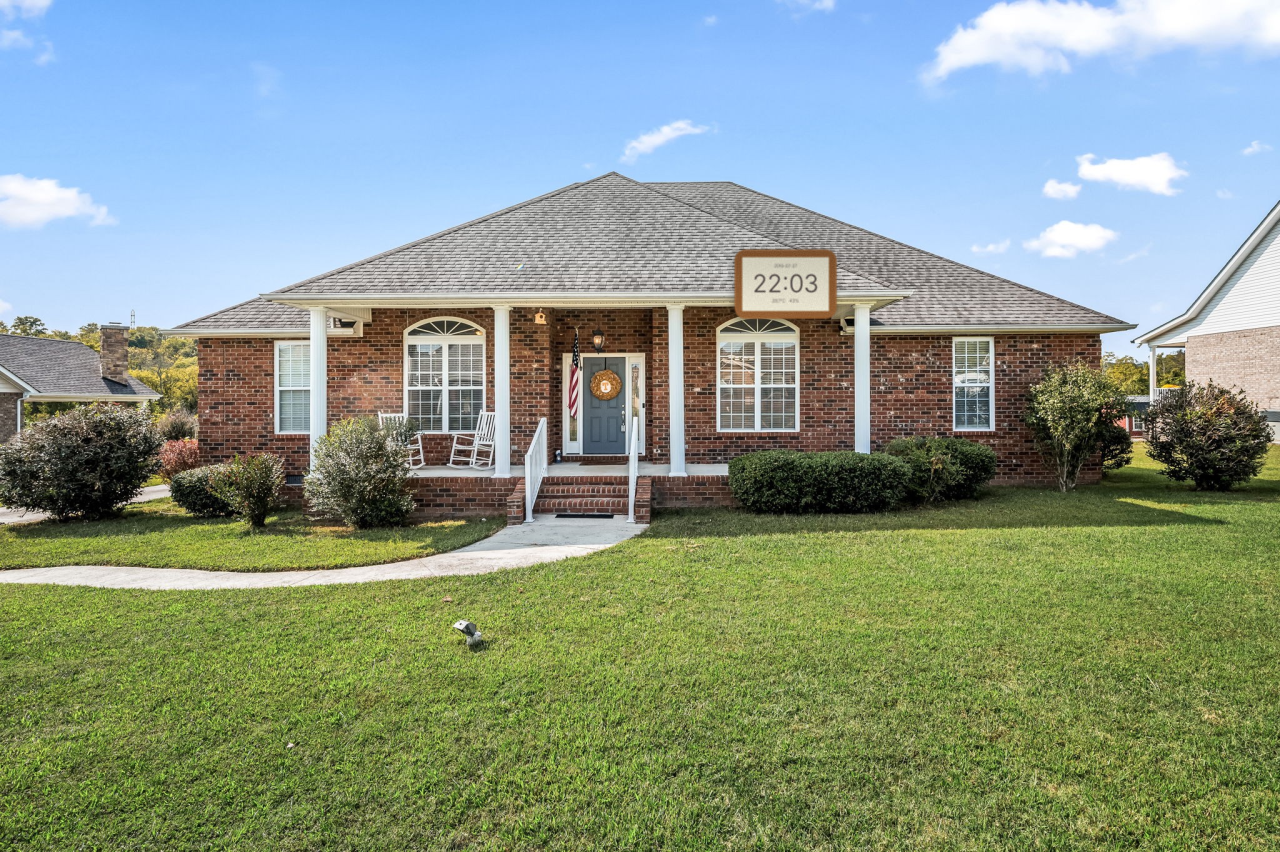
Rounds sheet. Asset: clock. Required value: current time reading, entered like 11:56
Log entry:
22:03
